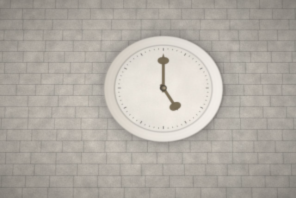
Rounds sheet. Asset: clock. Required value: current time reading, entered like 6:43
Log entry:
5:00
